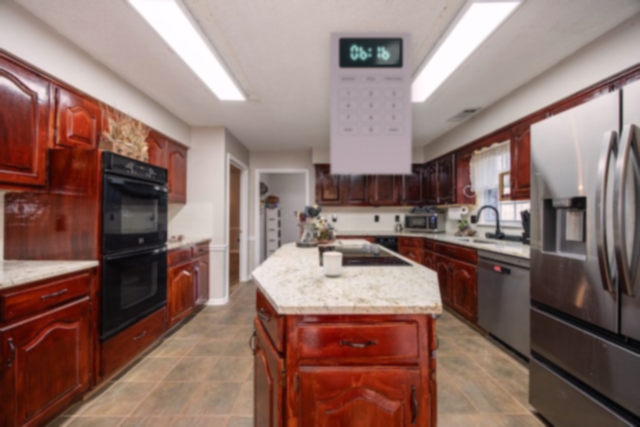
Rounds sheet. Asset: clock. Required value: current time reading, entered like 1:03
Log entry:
6:16
